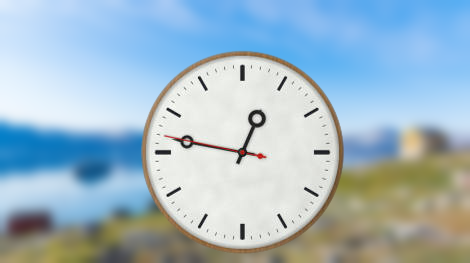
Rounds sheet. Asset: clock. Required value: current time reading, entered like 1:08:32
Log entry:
12:46:47
